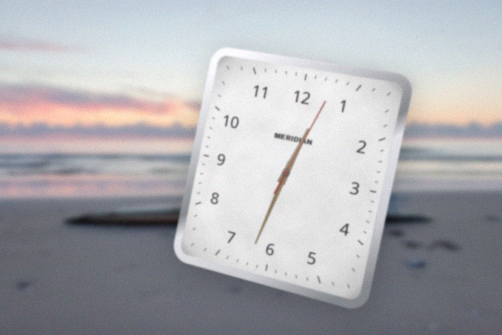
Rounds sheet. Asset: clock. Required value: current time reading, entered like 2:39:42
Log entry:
12:32:03
